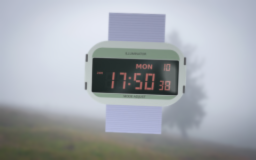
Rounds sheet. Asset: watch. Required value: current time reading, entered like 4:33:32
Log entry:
17:50:38
